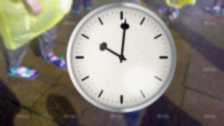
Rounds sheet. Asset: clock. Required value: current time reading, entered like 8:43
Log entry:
10:01
